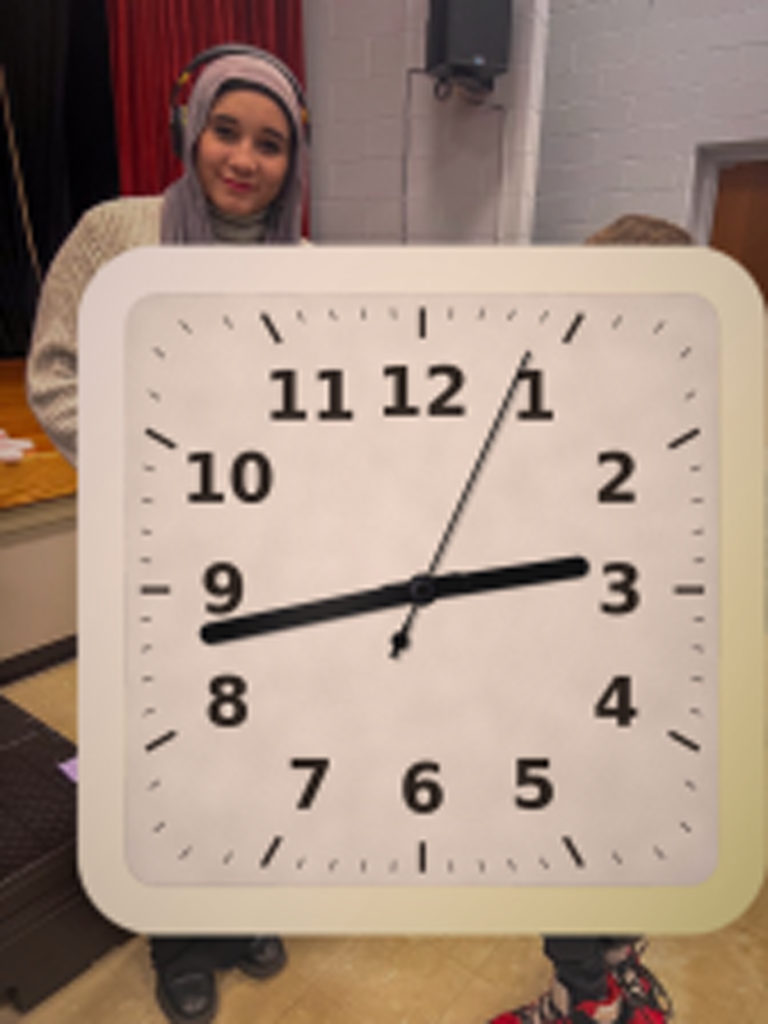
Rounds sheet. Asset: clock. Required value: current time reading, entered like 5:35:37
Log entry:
2:43:04
